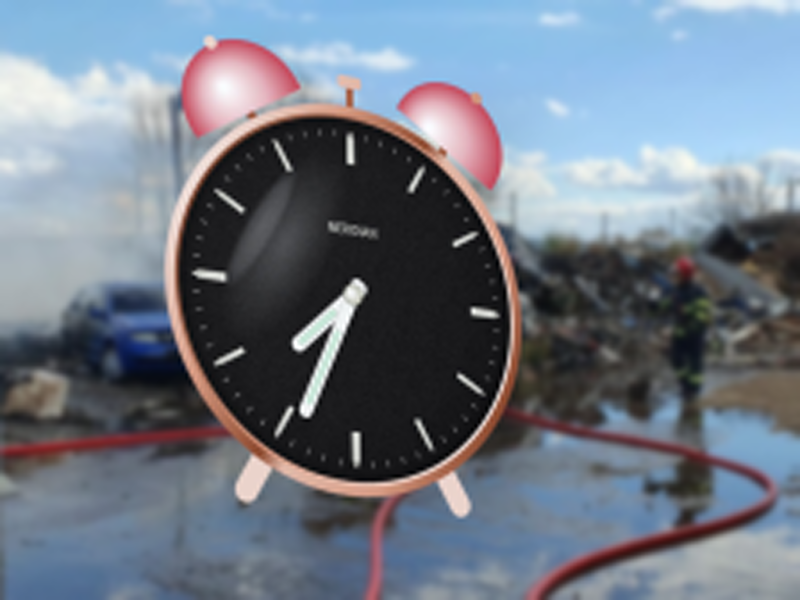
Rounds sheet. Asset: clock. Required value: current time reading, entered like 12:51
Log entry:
7:34
